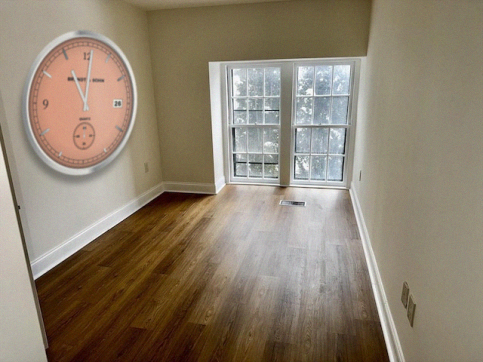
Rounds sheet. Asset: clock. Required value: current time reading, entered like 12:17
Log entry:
11:01
